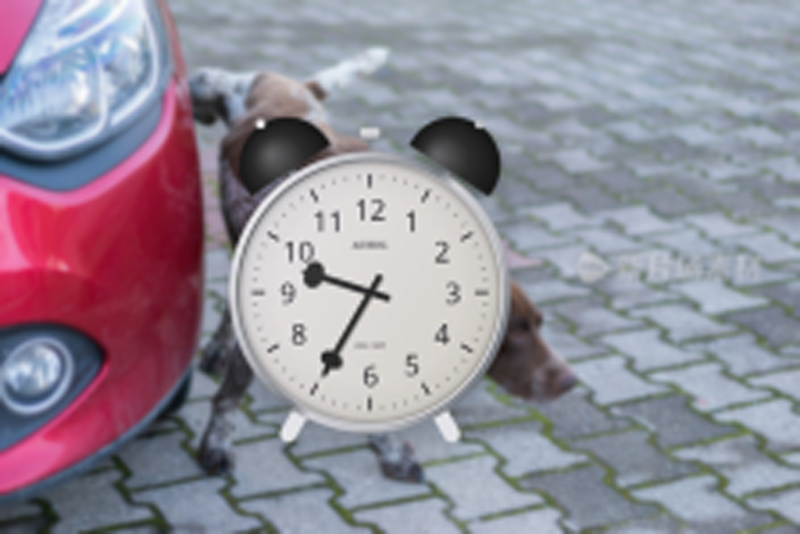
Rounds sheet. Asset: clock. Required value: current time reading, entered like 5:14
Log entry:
9:35
